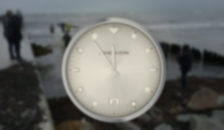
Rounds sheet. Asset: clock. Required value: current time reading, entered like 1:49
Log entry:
11:54
